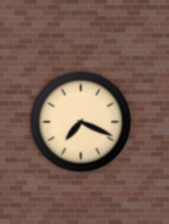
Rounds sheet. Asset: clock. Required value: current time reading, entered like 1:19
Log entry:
7:19
